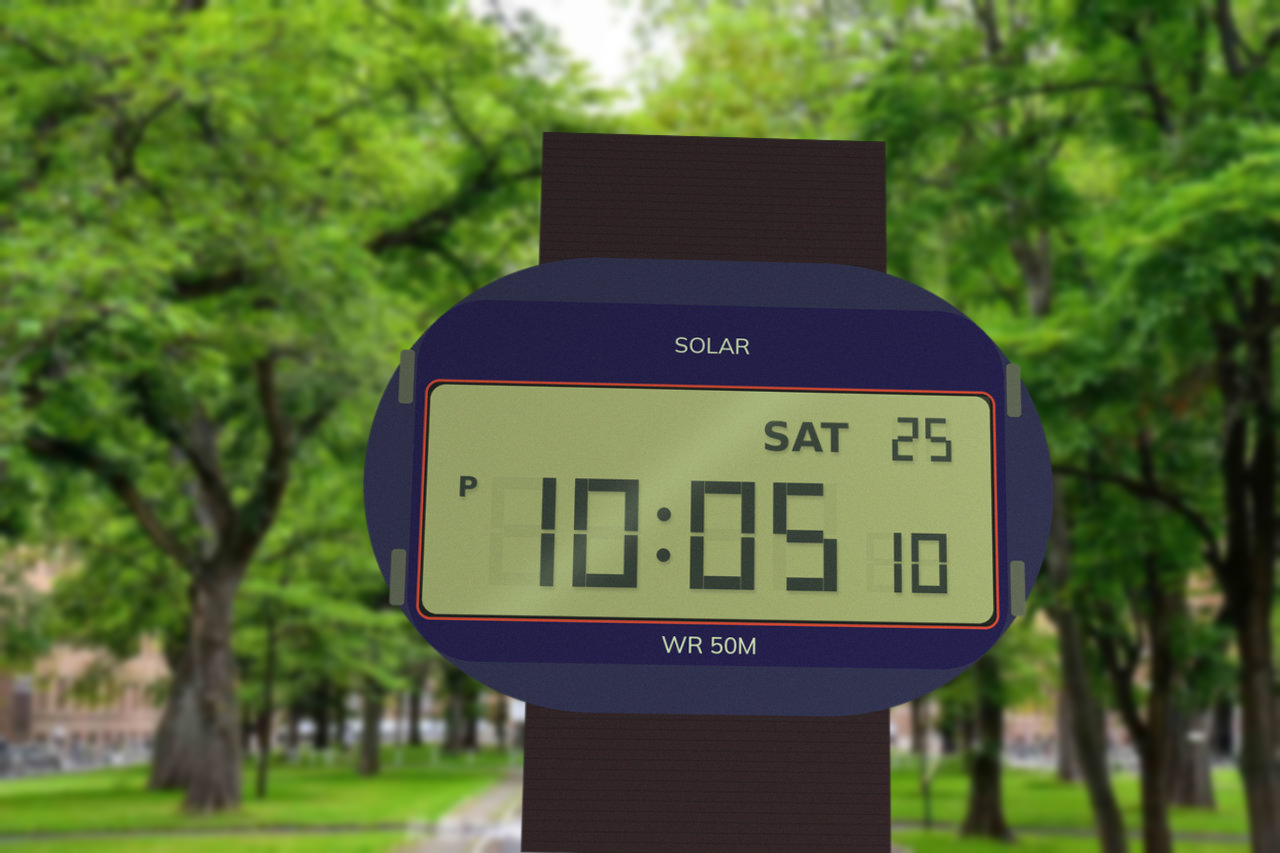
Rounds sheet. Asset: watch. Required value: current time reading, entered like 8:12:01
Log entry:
10:05:10
